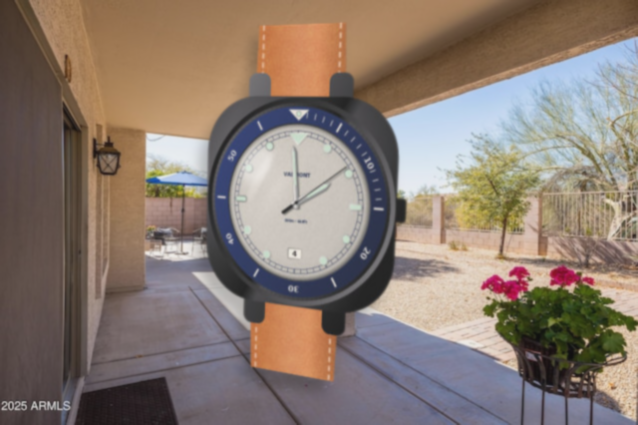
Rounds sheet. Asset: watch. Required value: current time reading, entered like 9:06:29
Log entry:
1:59:09
